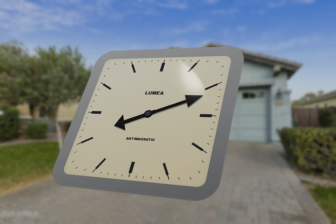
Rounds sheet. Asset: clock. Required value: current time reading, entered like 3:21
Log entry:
8:11
